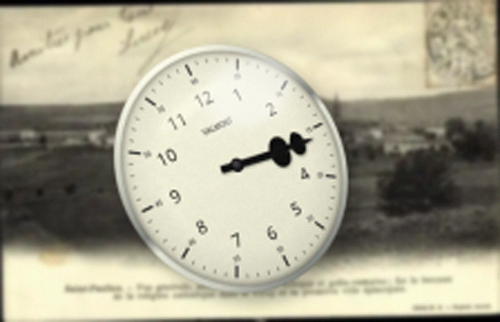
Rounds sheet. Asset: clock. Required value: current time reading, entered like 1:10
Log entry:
3:16
